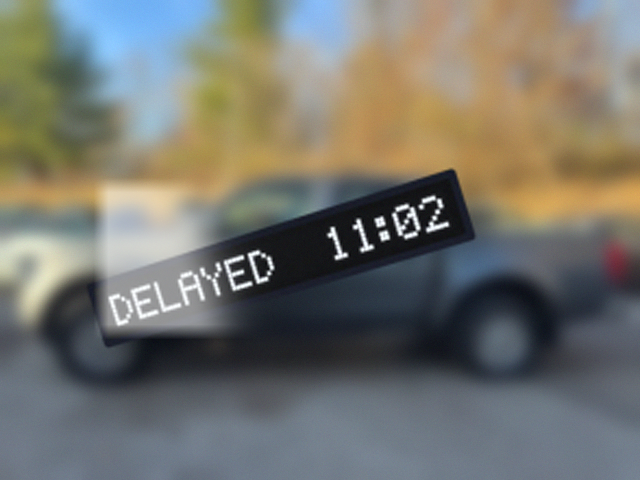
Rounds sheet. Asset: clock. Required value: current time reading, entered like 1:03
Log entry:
11:02
